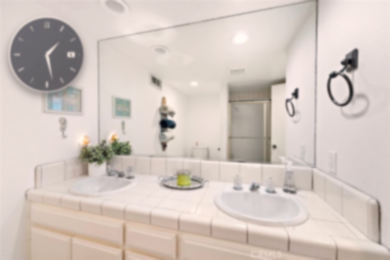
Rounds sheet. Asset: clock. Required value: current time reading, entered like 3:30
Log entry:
1:28
